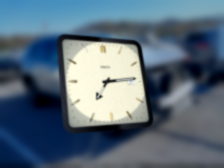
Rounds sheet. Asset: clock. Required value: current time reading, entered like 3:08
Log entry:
7:14
